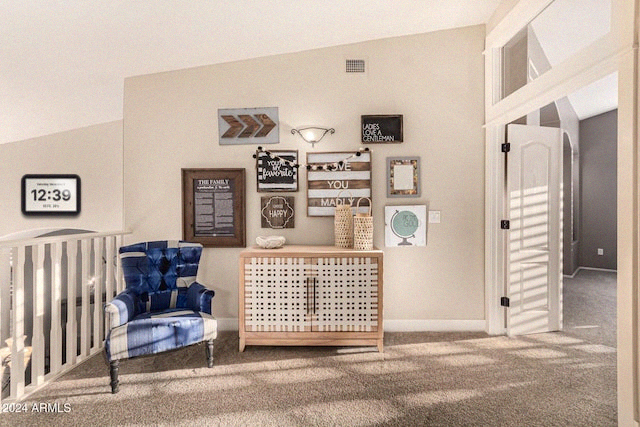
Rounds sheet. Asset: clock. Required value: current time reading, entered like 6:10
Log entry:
12:39
